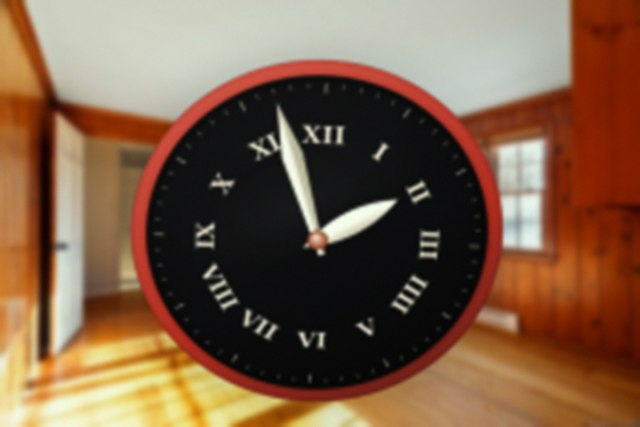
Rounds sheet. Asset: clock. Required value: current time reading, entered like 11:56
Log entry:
1:57
